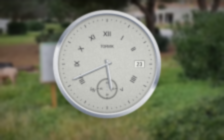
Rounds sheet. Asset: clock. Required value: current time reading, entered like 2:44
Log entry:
5:41
